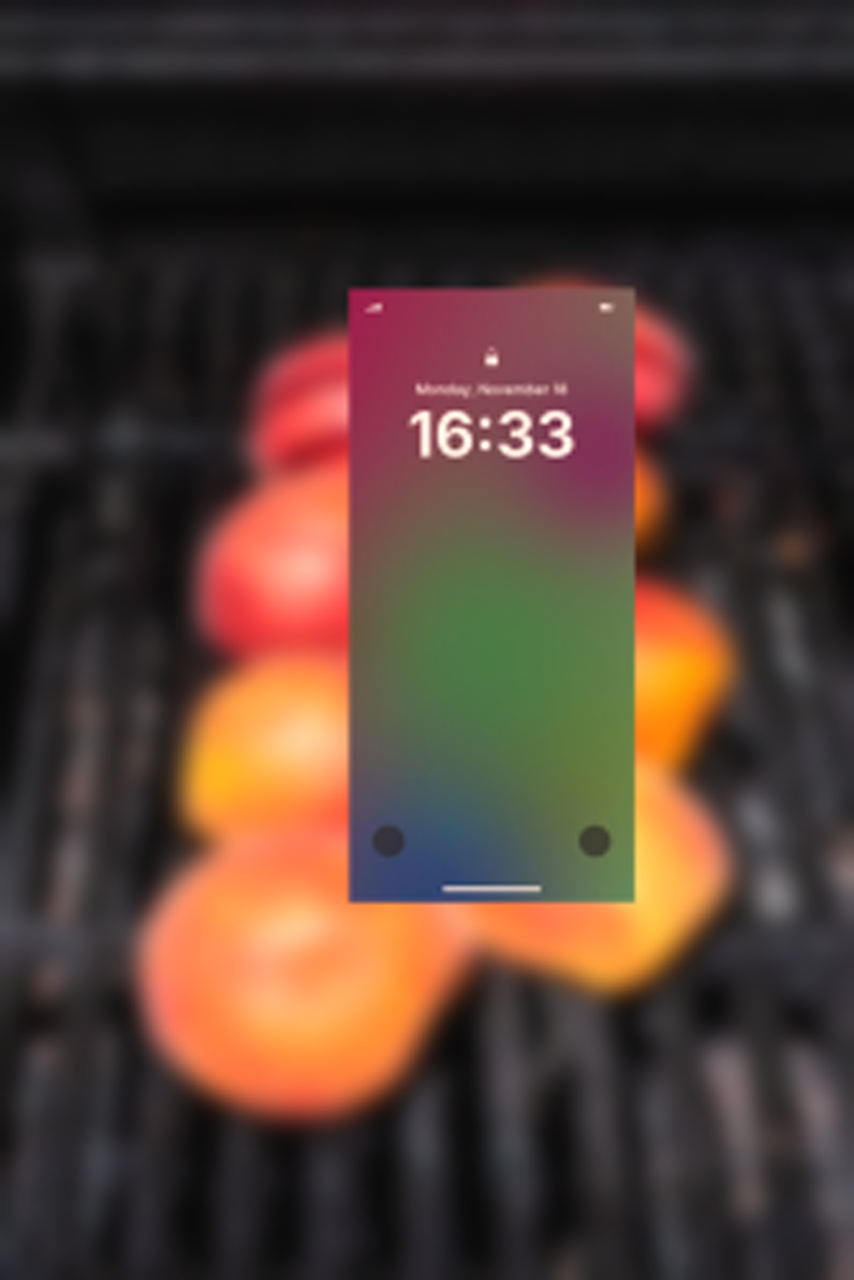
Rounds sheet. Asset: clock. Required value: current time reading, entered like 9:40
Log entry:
16:33
